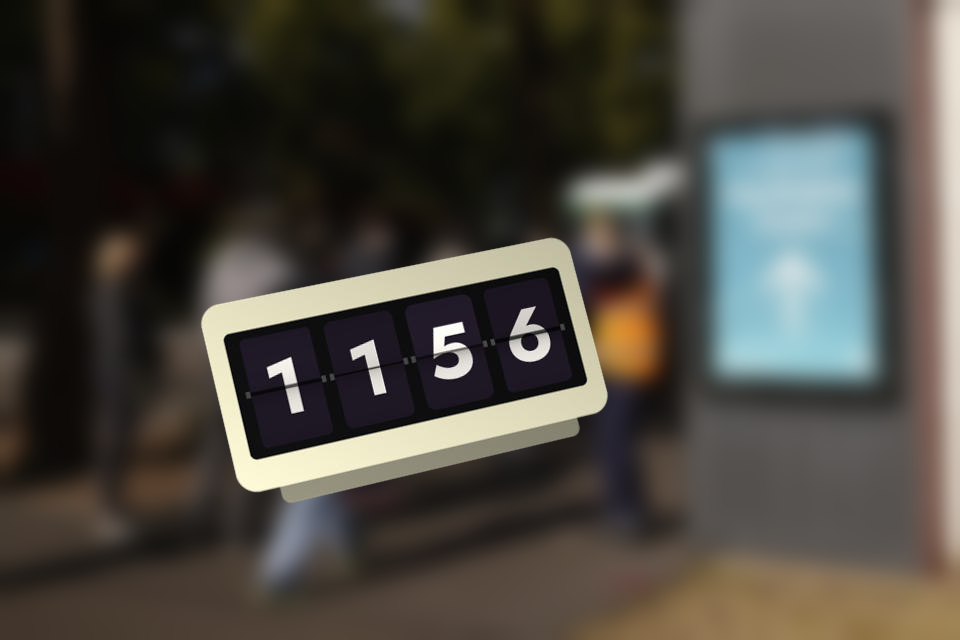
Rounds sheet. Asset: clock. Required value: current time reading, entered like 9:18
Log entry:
11:56
